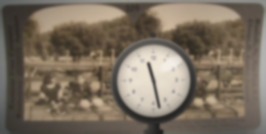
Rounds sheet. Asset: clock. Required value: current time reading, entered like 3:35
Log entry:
11:28
